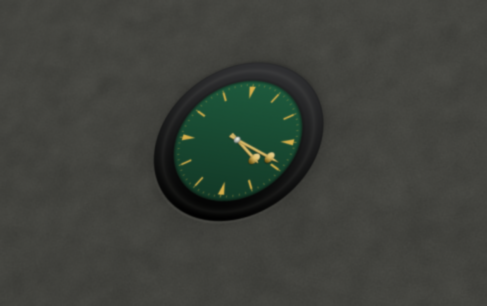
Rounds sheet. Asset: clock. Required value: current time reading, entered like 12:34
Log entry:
4:19
